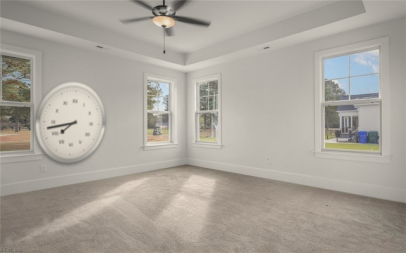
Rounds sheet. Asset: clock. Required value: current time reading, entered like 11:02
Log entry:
7:43
